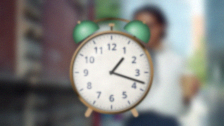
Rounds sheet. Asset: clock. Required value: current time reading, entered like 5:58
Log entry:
1:18
